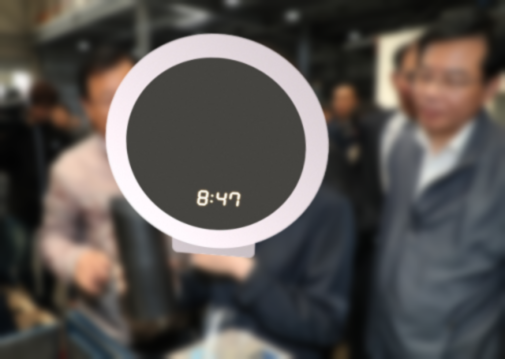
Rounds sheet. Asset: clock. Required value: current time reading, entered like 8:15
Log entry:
8:47
